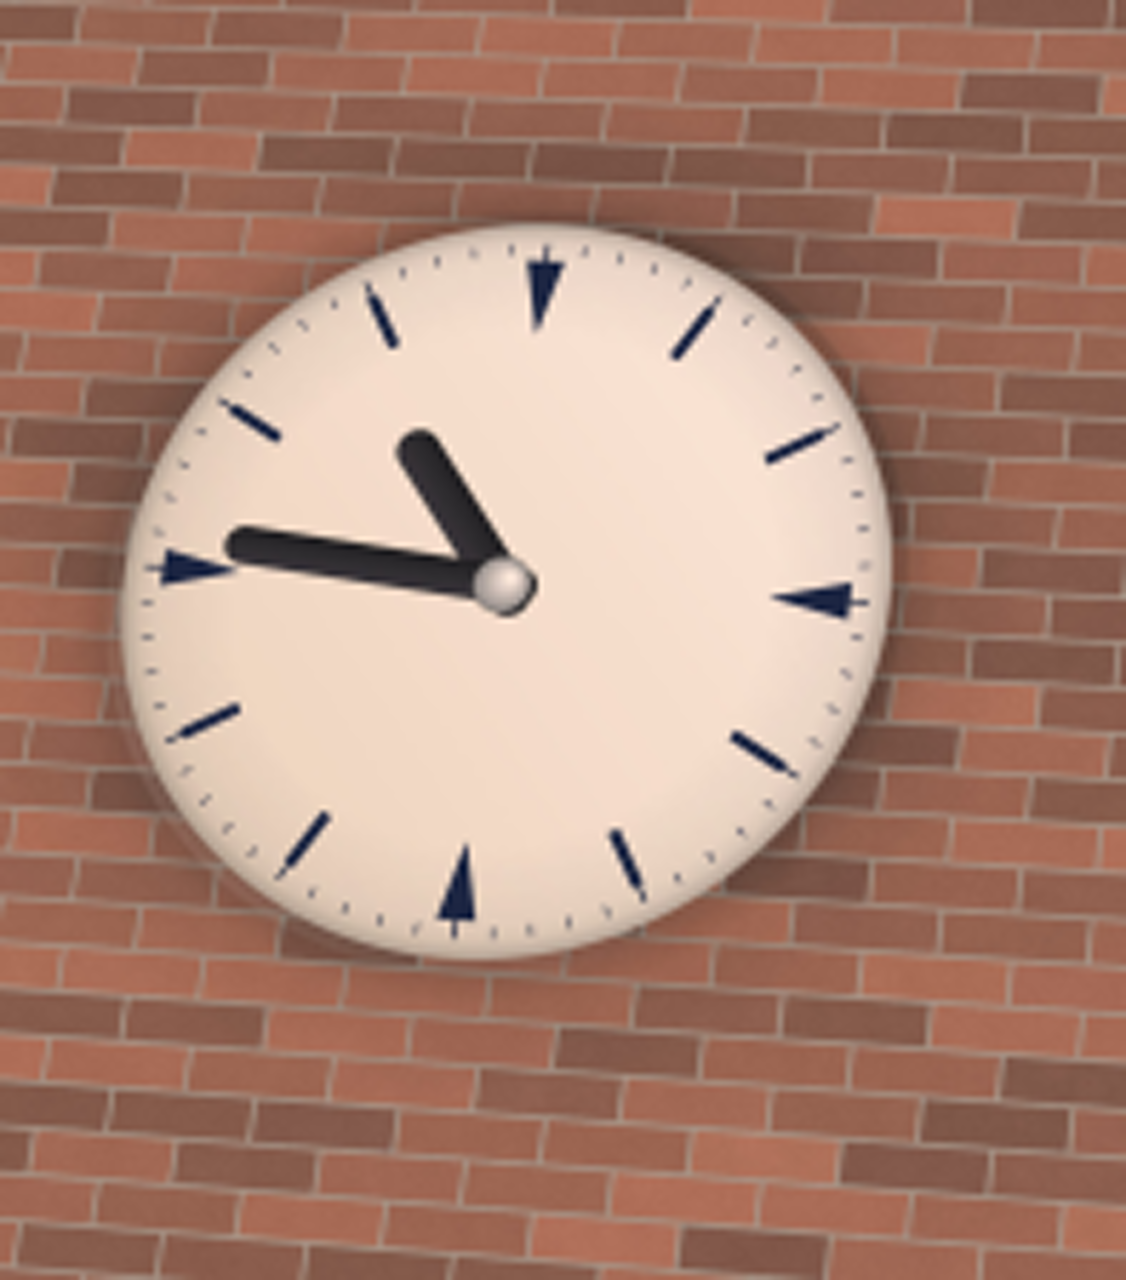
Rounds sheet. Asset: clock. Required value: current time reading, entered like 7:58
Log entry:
10:46
